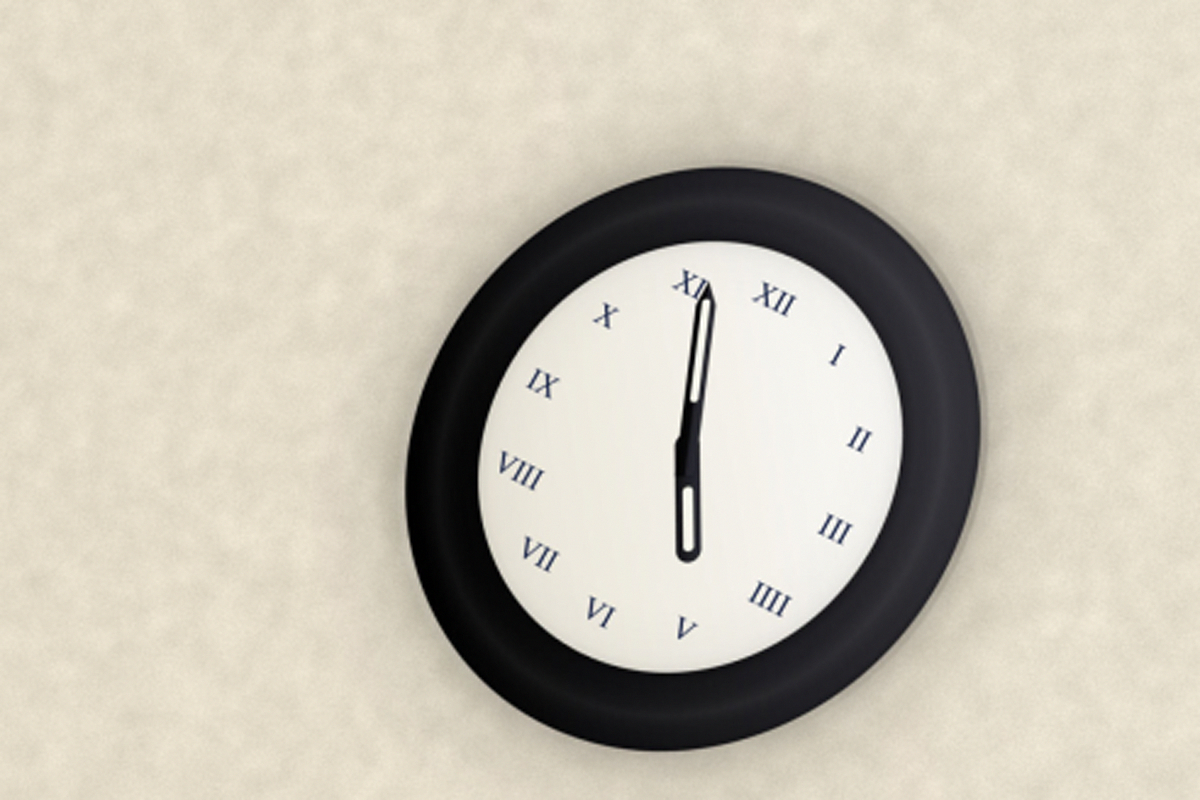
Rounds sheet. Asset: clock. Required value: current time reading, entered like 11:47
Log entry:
4:56
